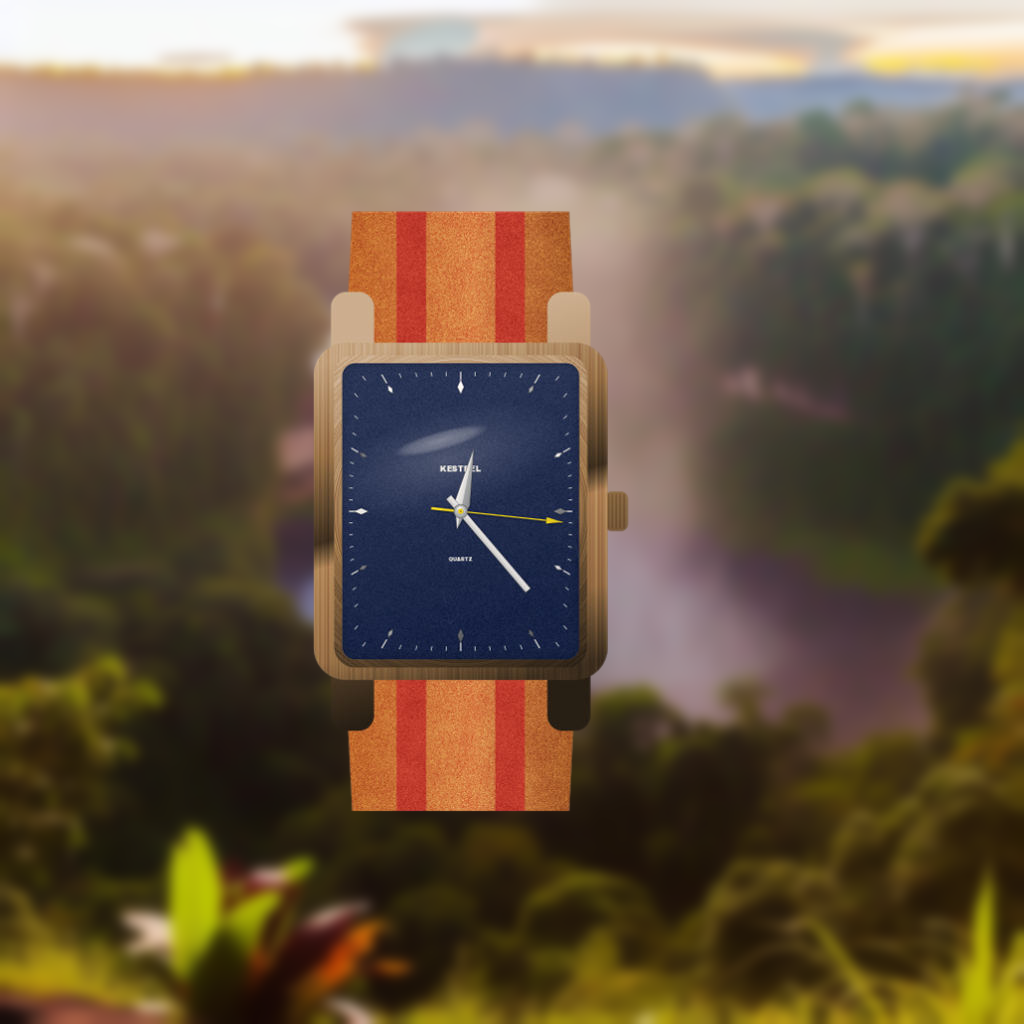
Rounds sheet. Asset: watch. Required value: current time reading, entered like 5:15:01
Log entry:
12:23:16
